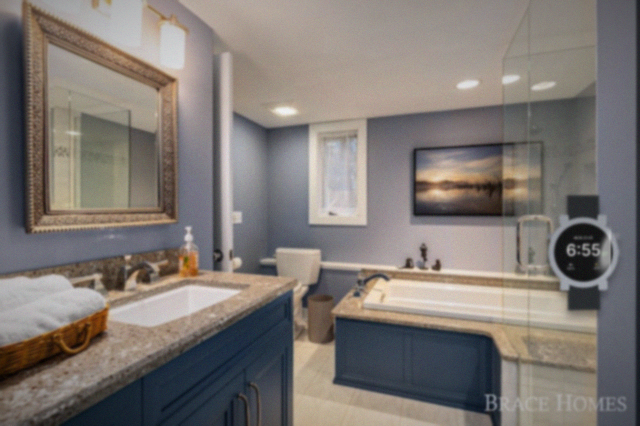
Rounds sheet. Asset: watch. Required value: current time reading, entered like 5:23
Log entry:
6:55
